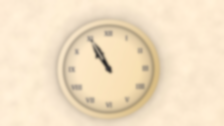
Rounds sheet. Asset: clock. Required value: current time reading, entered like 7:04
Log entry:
10:55
